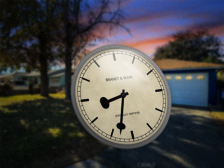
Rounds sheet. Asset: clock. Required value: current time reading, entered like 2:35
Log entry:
8:33
